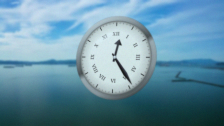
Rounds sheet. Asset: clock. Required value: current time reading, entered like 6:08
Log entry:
12:24
